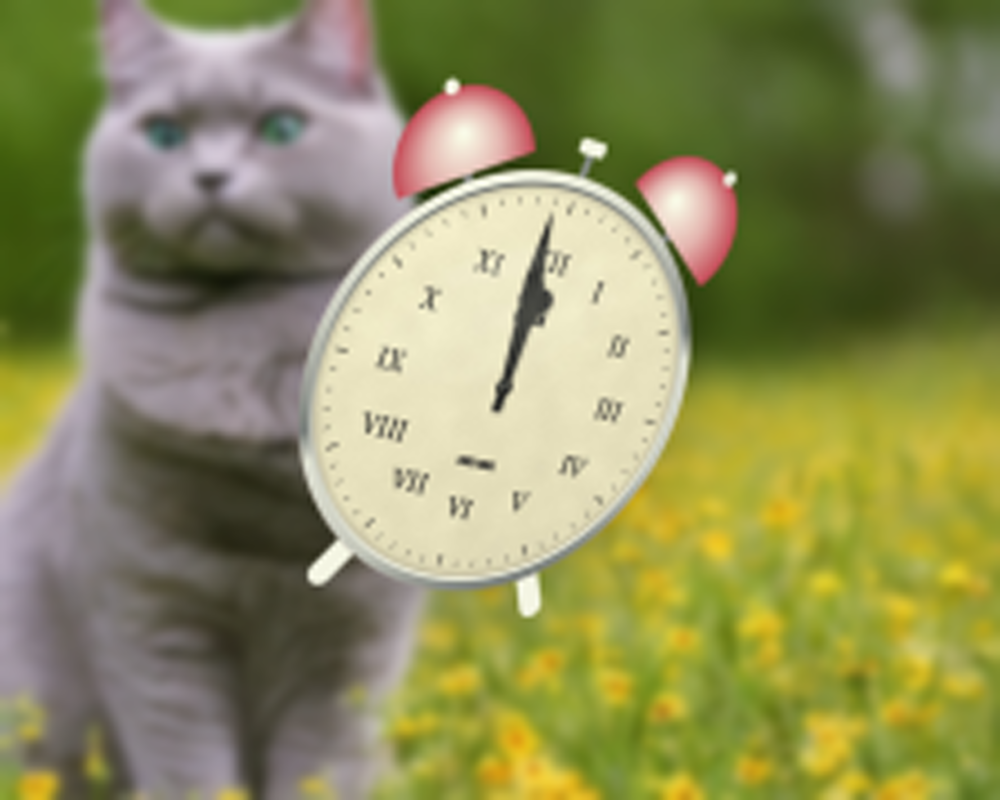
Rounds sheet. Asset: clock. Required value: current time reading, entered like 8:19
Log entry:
11:59
